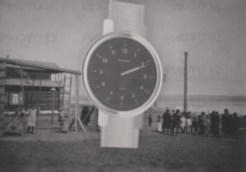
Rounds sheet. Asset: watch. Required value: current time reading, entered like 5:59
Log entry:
2:11
